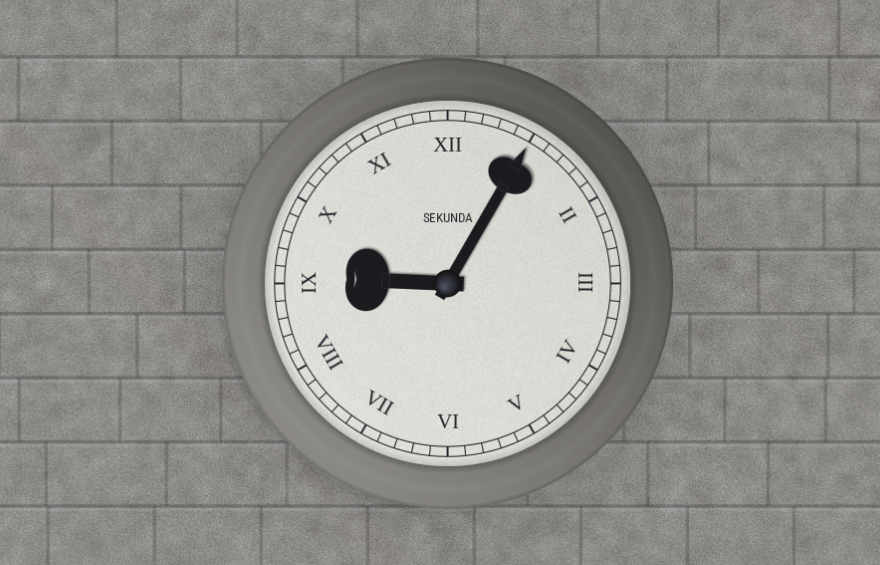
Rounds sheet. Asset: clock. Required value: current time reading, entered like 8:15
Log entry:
9:05
